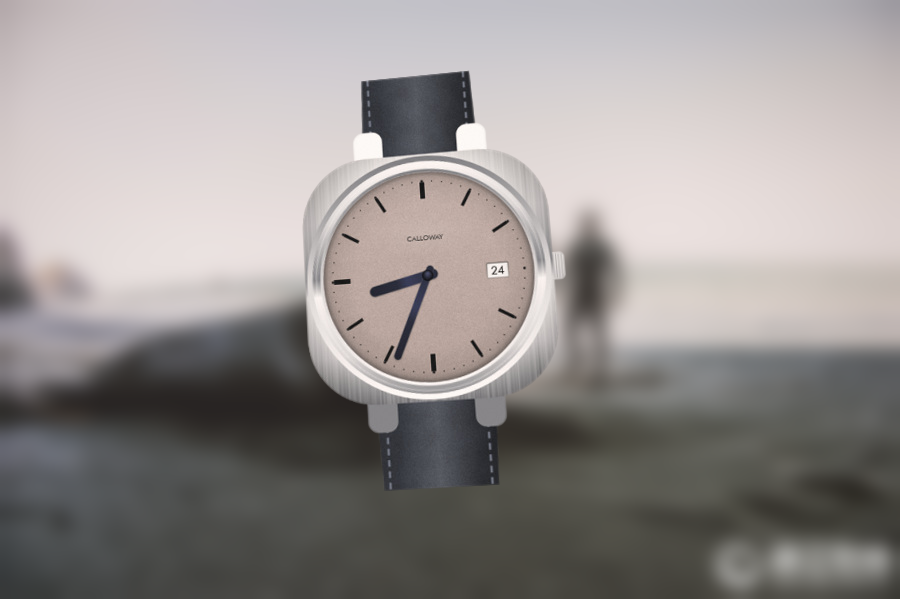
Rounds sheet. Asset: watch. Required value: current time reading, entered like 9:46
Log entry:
8:34
